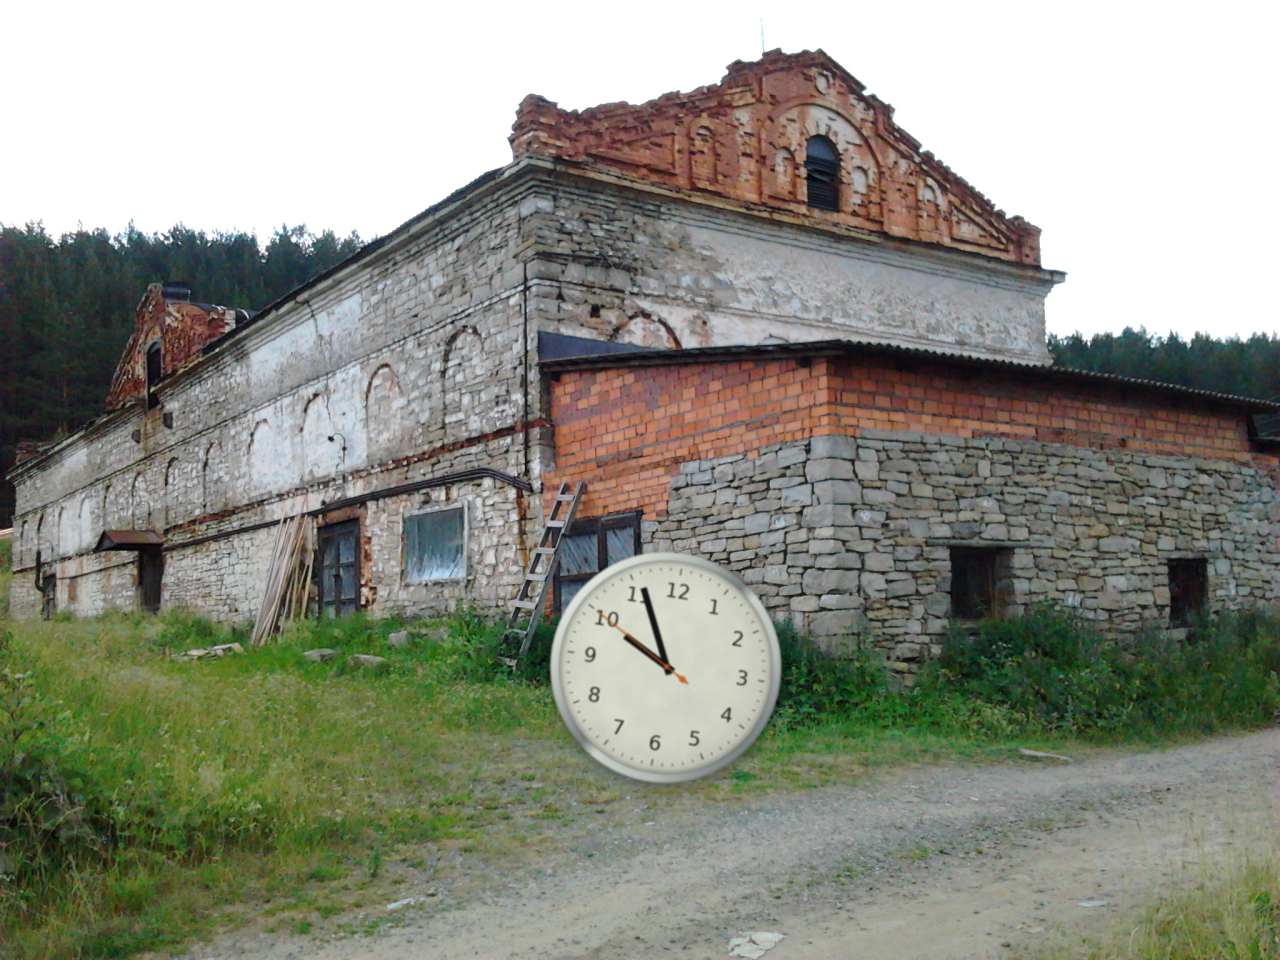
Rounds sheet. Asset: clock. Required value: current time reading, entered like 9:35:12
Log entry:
9:55:50
